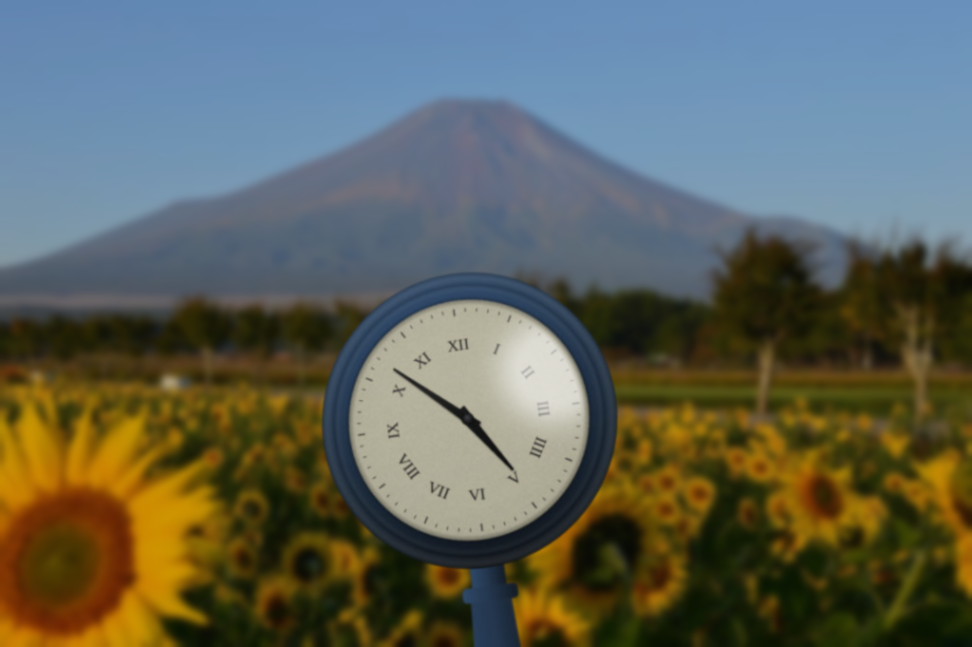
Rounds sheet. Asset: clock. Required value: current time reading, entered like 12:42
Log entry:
4:52
